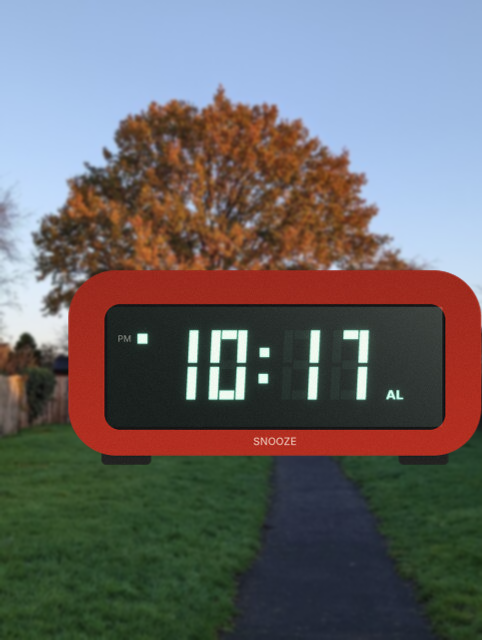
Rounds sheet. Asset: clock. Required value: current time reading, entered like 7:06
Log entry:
10:17
